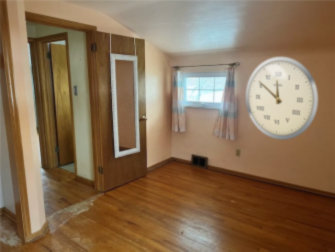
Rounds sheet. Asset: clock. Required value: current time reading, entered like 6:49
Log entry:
11:51
